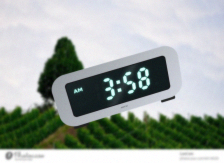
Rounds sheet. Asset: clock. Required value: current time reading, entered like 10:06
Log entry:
3:58
